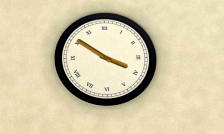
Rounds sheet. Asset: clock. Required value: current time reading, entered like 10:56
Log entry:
3:51
